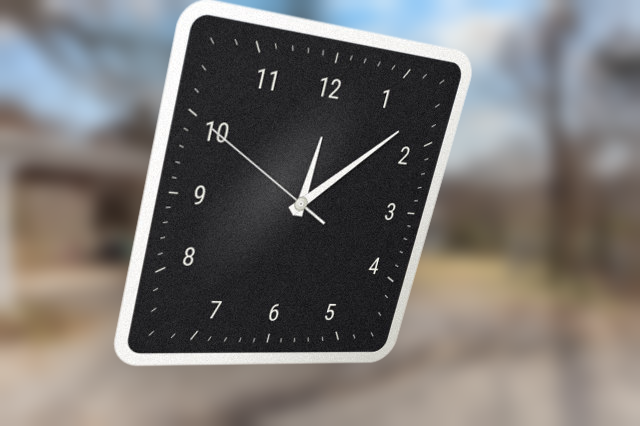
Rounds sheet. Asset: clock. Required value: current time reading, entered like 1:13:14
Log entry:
12:07:50
